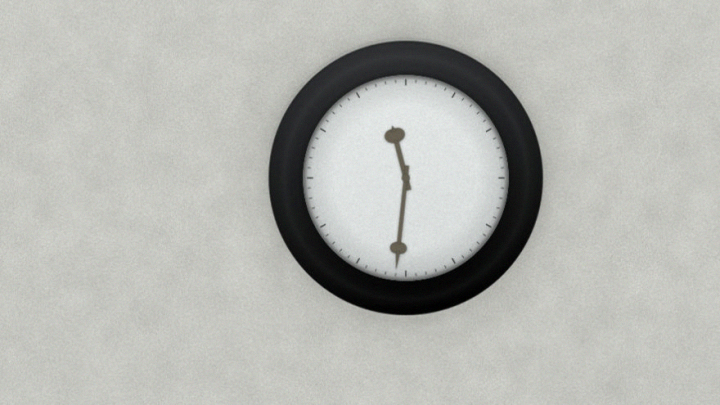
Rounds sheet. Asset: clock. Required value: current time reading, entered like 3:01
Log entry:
11:31
